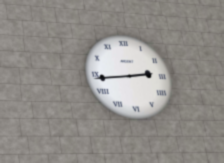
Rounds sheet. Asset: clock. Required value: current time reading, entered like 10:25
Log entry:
2:44
